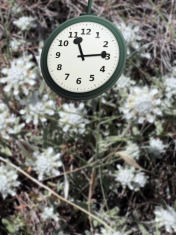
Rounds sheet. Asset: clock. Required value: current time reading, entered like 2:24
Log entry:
11:14
